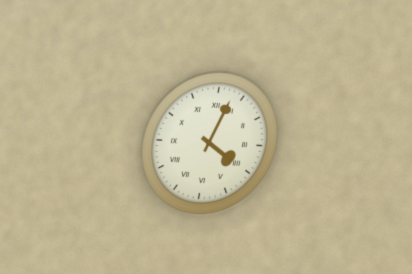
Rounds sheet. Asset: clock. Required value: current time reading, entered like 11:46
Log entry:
4:03
